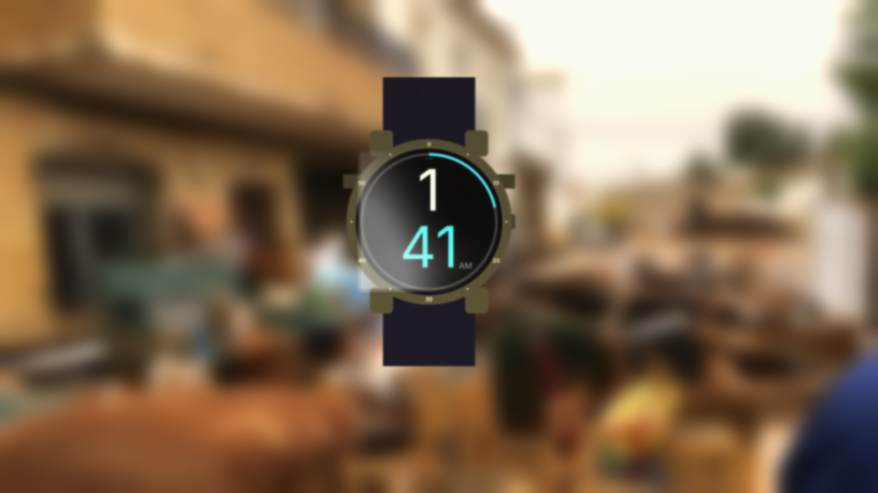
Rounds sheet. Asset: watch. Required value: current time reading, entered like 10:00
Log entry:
1:41
